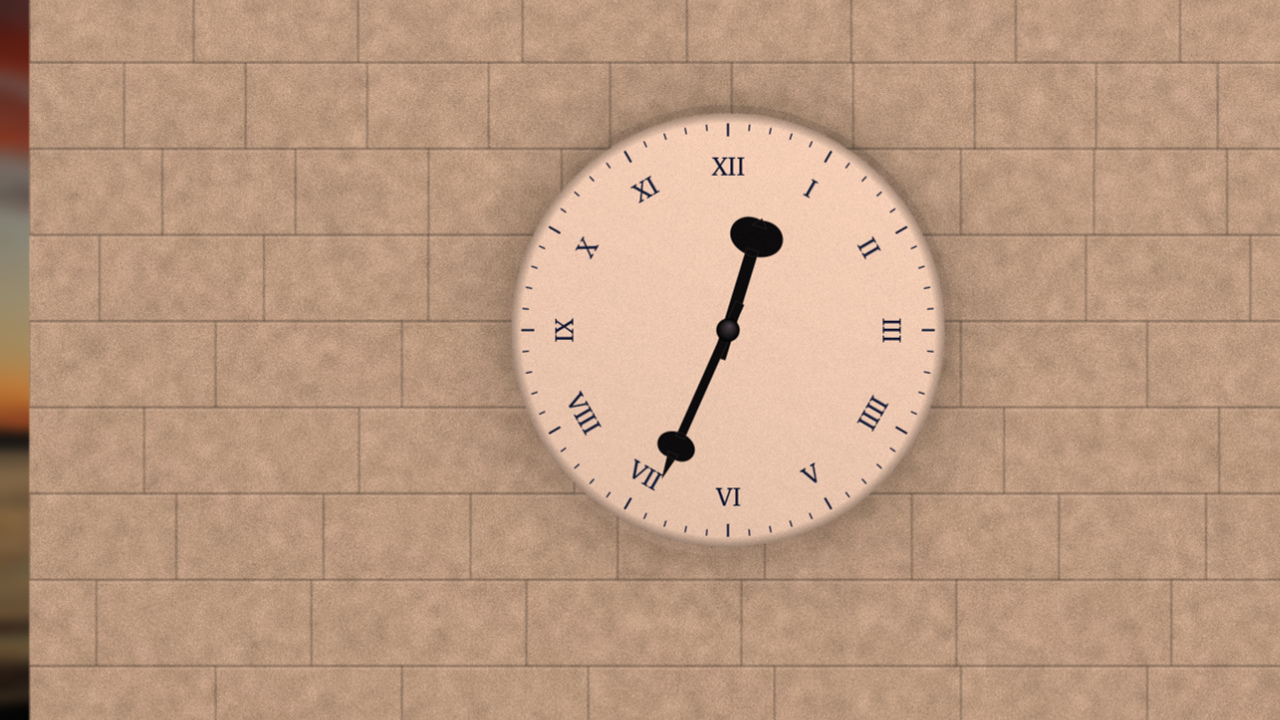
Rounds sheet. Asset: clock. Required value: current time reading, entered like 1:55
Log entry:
12:34
